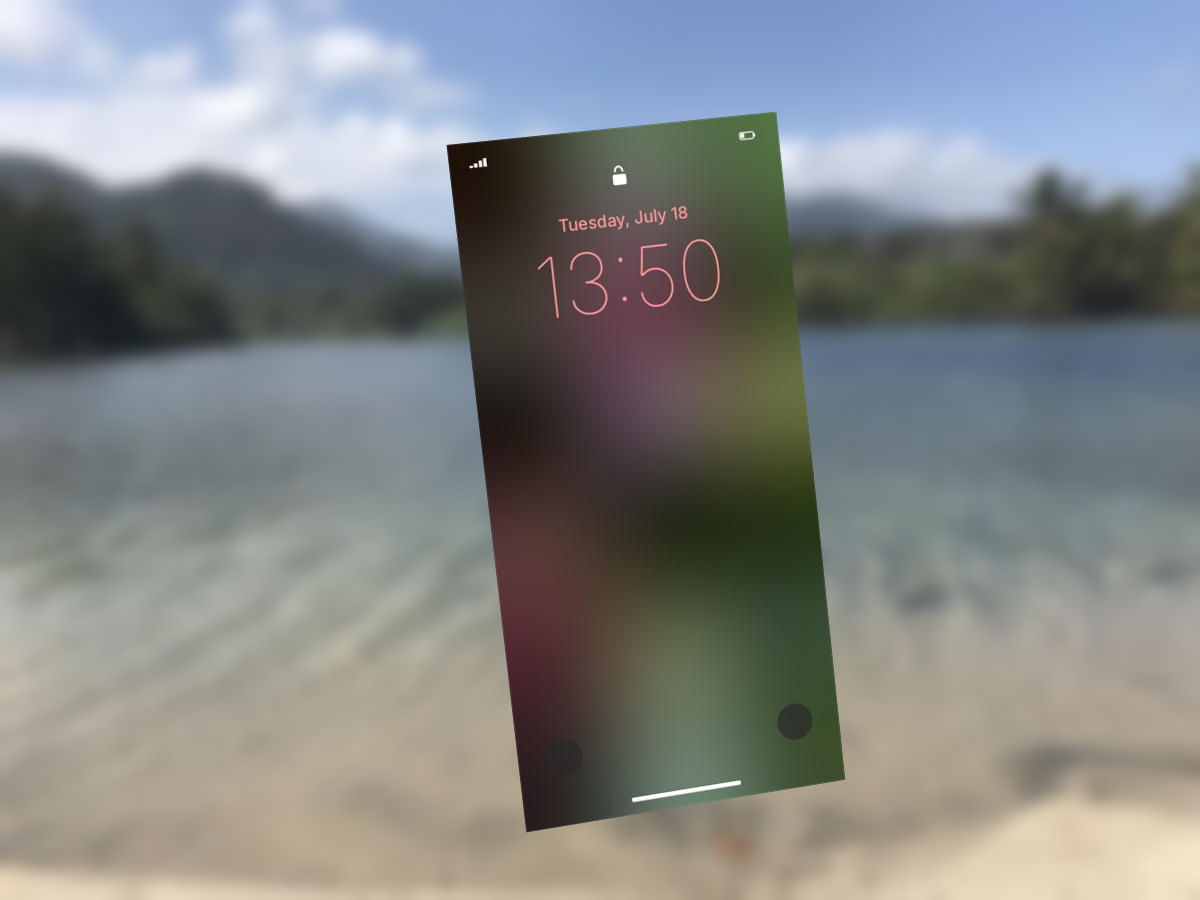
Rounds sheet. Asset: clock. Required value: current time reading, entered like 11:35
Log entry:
13:50
